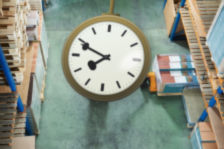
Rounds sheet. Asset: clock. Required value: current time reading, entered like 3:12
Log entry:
7:49
